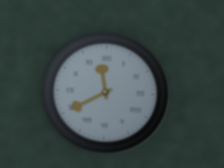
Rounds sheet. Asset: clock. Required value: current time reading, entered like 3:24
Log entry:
11:40
